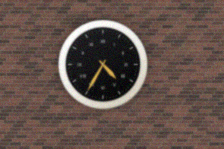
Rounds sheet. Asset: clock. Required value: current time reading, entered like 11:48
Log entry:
4:35
